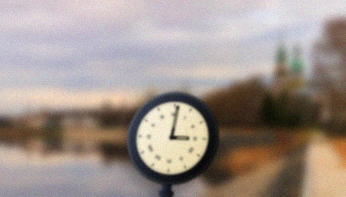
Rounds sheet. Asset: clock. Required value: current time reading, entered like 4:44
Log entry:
3:01
